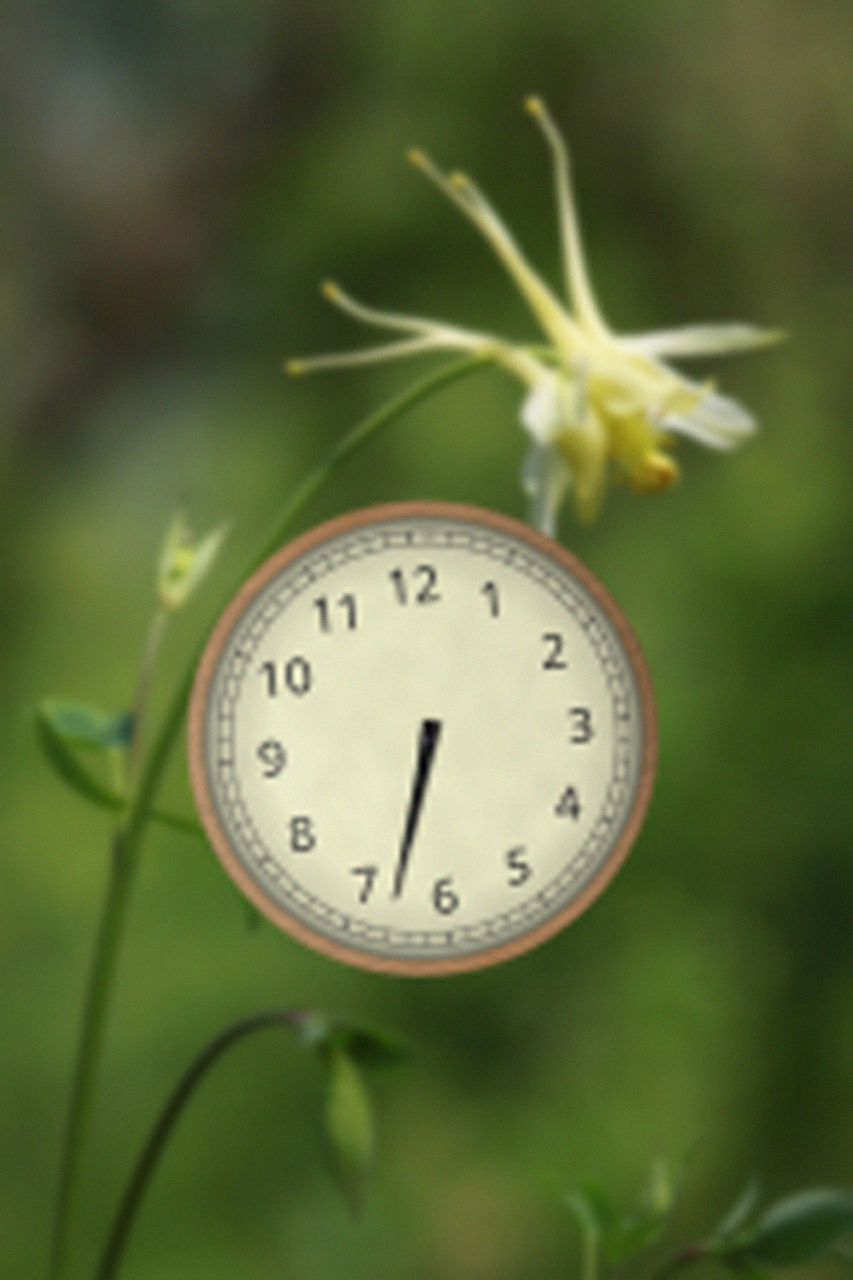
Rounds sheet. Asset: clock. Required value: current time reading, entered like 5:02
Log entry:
6:33
